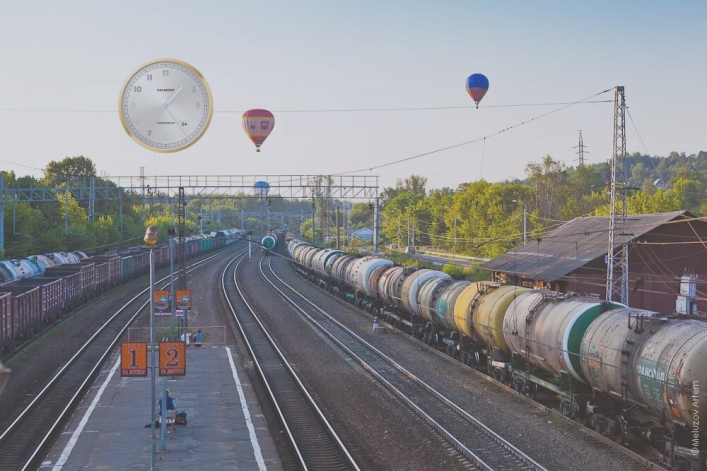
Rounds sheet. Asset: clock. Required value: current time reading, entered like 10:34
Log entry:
1:24
